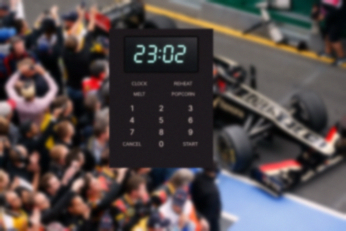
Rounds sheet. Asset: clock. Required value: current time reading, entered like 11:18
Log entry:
23:02
